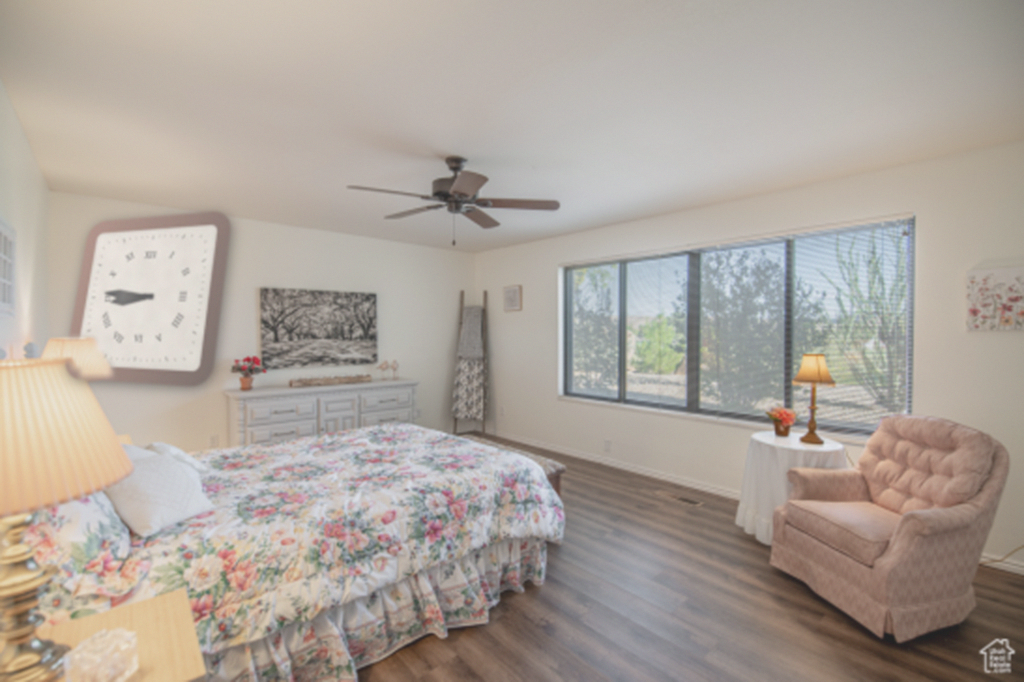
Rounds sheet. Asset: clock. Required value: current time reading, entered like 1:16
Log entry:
8:46
